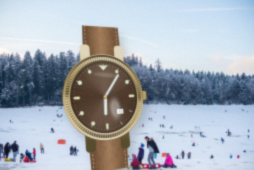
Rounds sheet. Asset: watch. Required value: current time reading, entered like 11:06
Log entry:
6:06
